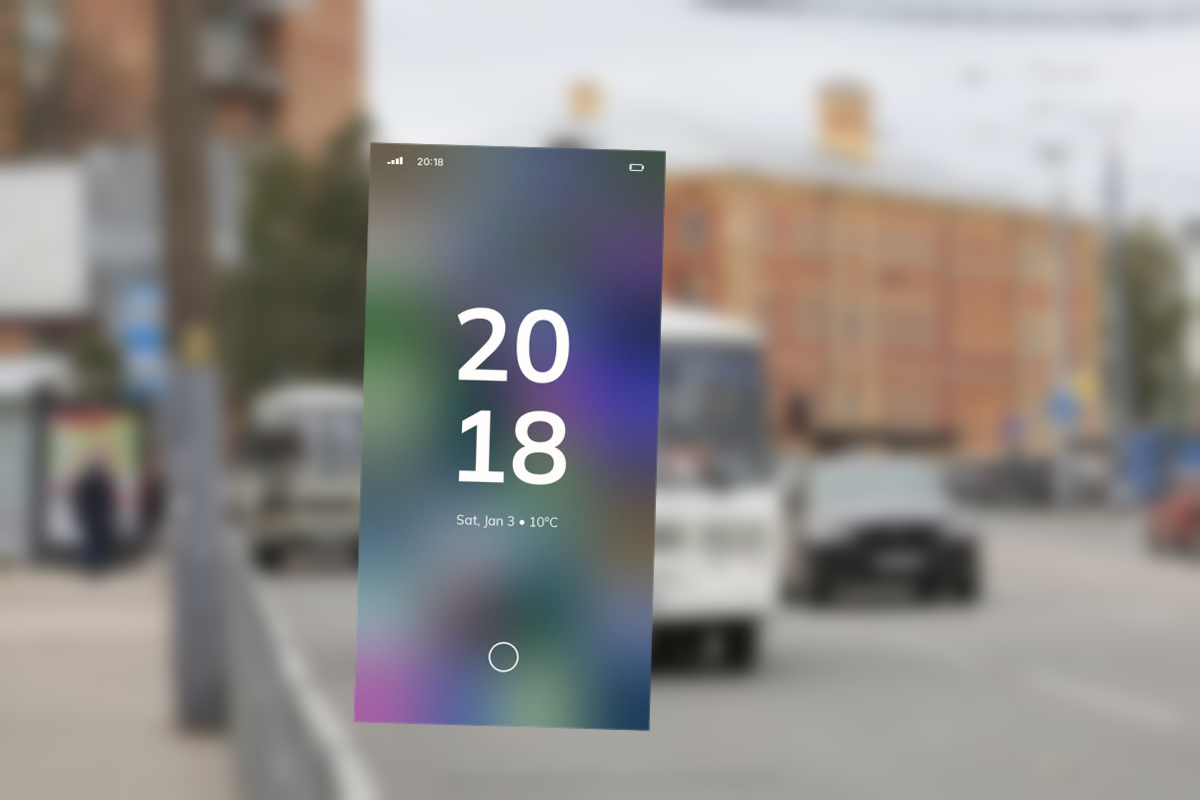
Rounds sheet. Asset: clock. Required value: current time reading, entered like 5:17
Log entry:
20:18
